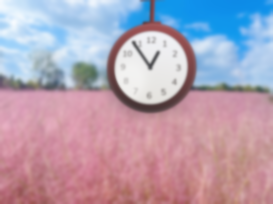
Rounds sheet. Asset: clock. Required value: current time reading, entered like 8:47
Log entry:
12:54
